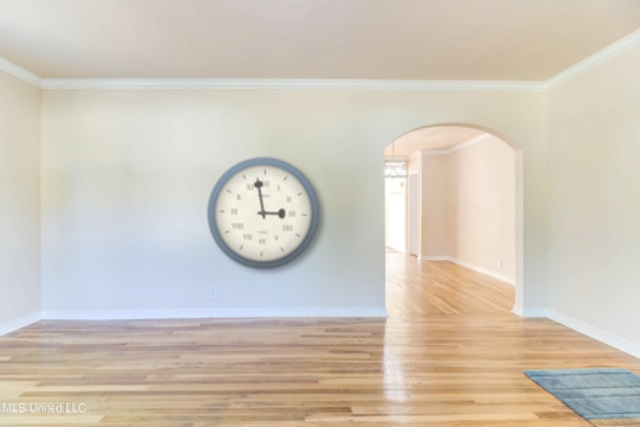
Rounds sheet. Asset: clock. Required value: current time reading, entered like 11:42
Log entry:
2:58
